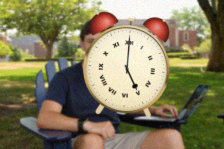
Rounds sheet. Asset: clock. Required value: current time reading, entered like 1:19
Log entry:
5:00
